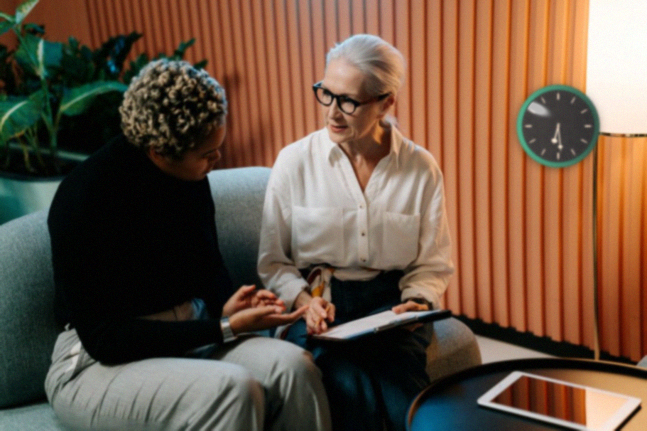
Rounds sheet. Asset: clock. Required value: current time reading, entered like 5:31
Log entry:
6:29
